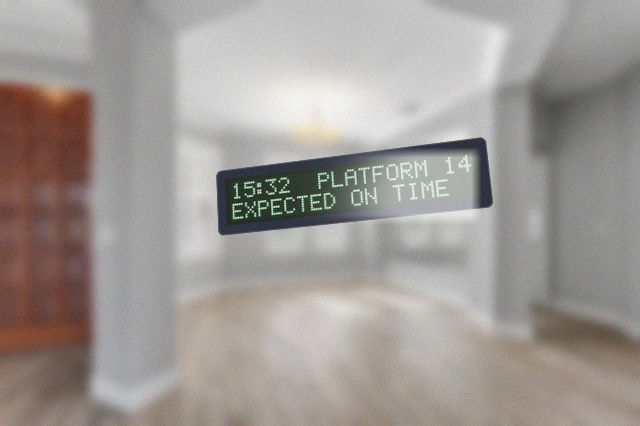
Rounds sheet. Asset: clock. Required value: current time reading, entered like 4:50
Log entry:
15:32
